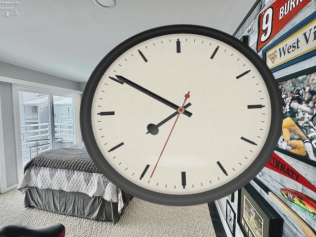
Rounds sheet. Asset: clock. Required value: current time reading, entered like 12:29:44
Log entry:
7:50:34
